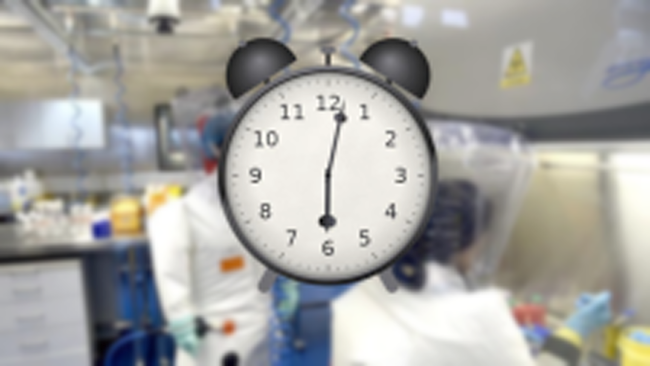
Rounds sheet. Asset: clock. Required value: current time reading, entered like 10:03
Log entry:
6:02
